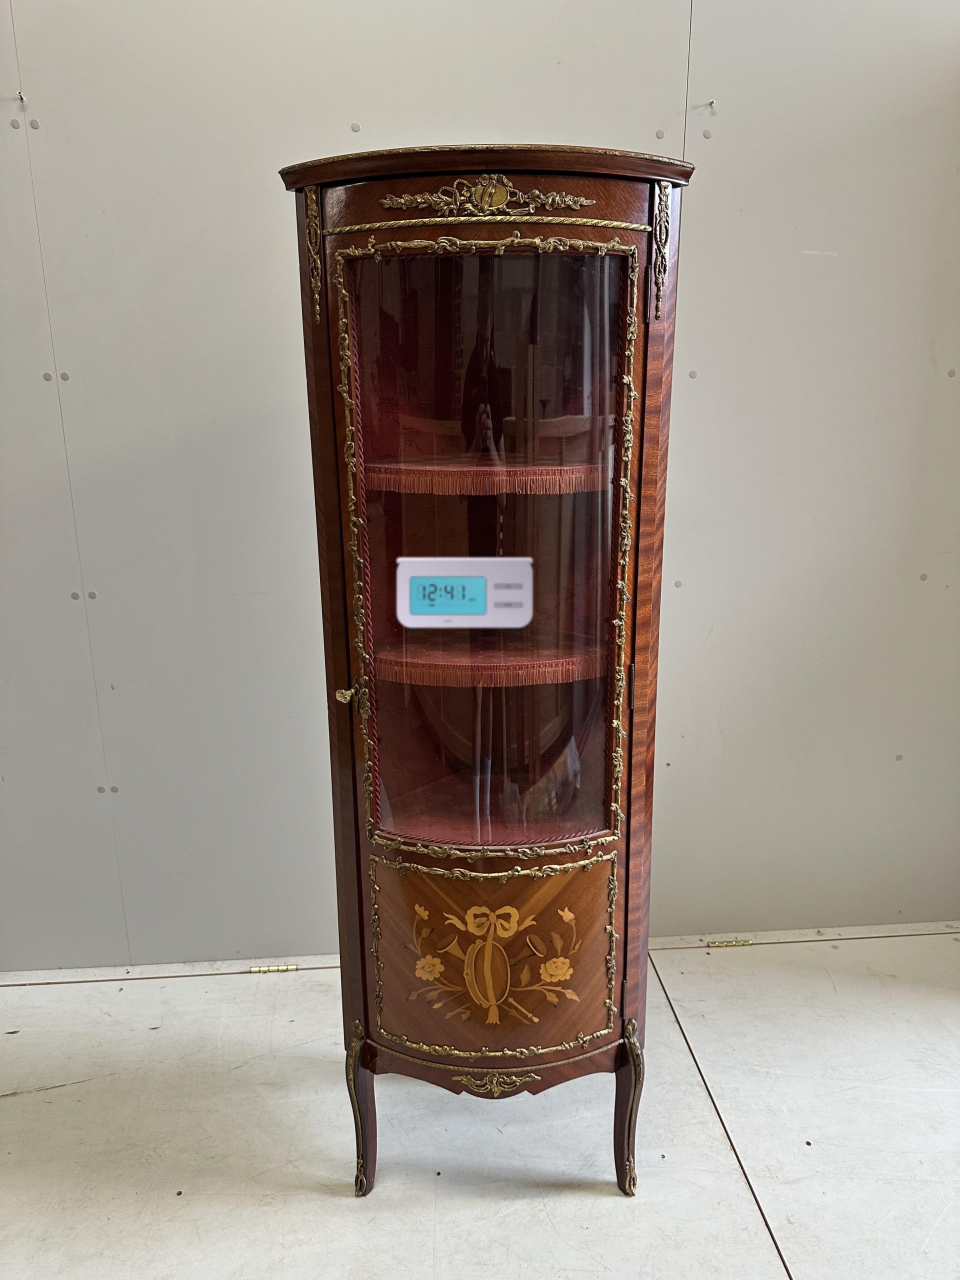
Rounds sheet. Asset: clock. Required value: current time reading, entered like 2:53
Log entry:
12:41
